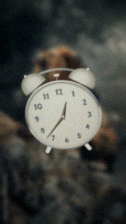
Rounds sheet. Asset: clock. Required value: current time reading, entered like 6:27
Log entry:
12:37
